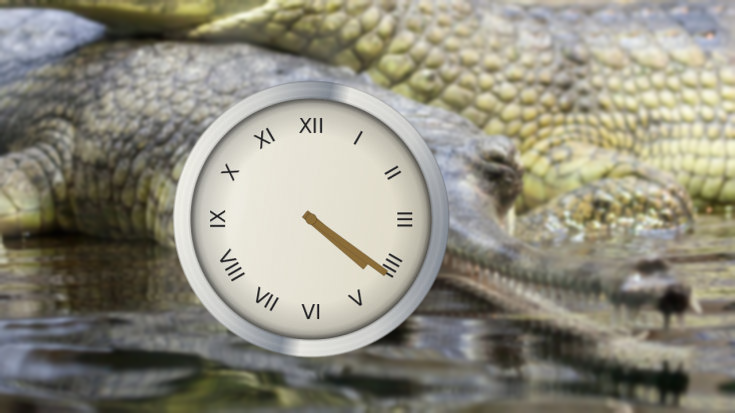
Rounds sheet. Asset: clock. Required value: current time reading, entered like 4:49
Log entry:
4:21
